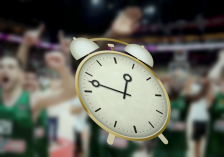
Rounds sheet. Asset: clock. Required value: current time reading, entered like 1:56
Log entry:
12:48
